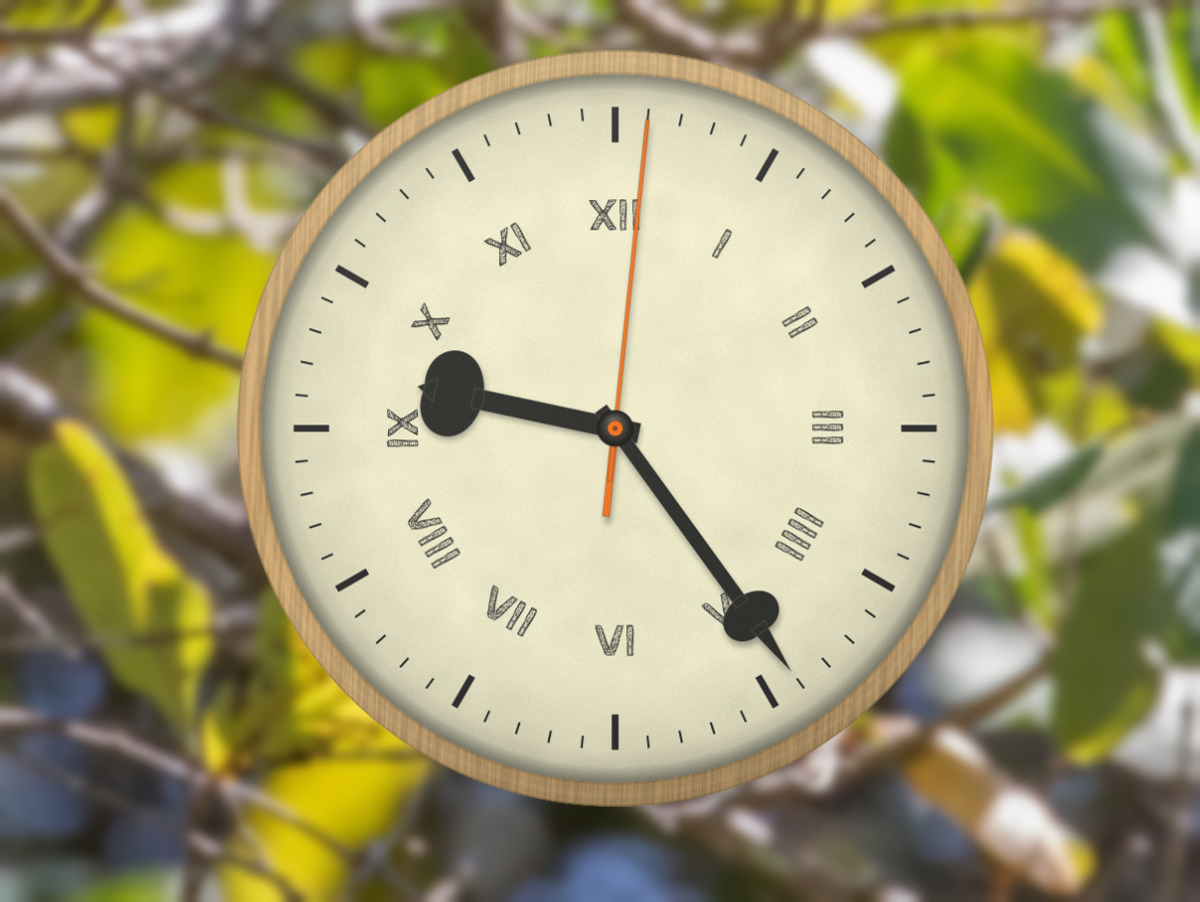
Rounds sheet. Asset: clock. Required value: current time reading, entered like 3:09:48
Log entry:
9:24:01
